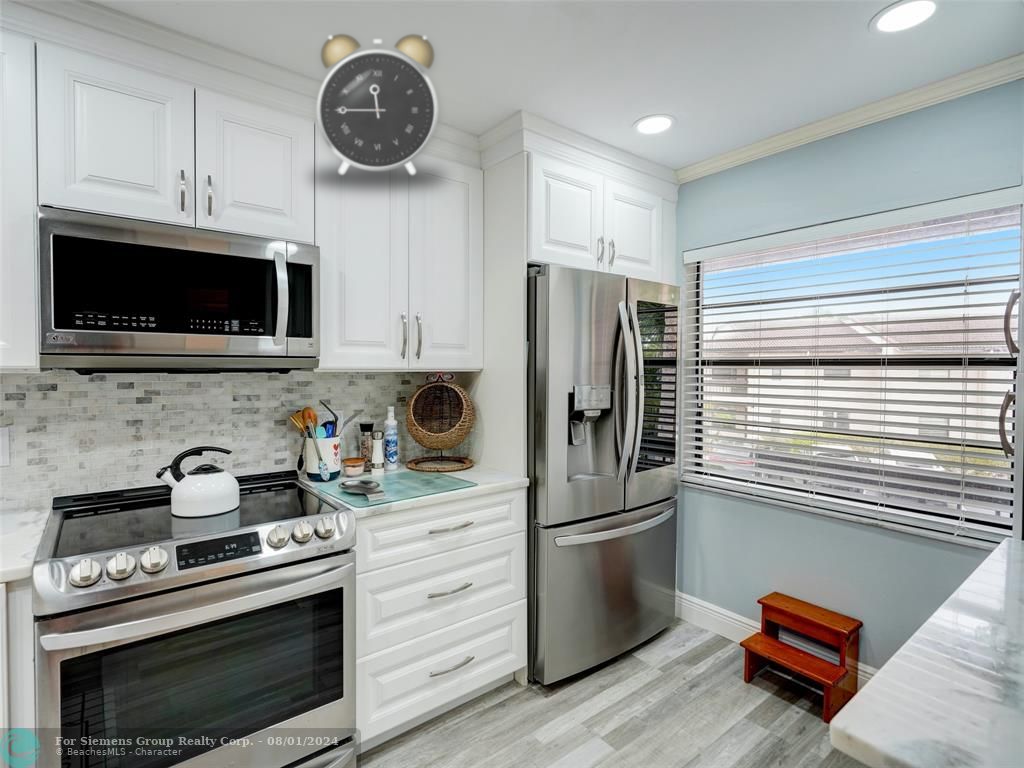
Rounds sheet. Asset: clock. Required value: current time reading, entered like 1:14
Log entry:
11:45
